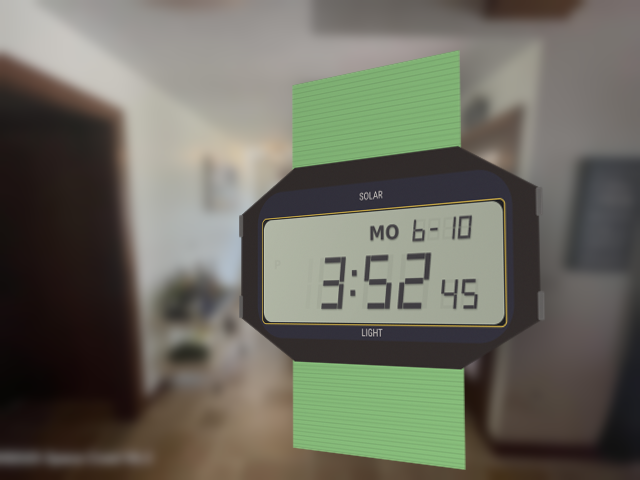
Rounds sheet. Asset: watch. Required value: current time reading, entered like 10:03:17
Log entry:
3:52:45
